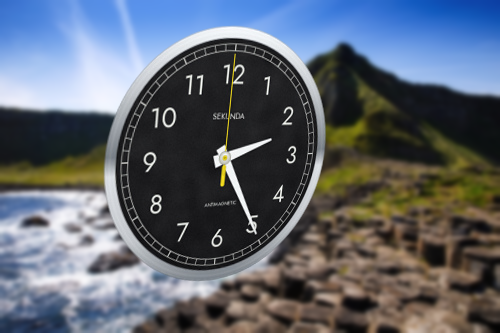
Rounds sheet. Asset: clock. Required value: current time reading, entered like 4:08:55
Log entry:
2:25:00
